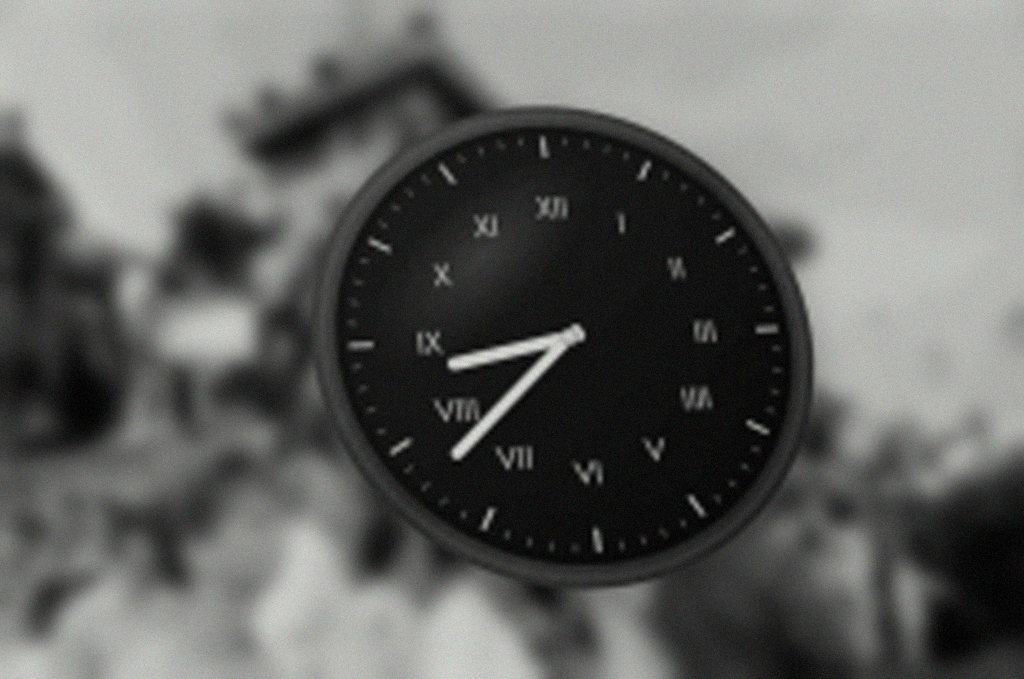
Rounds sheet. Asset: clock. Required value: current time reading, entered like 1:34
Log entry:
8:38
